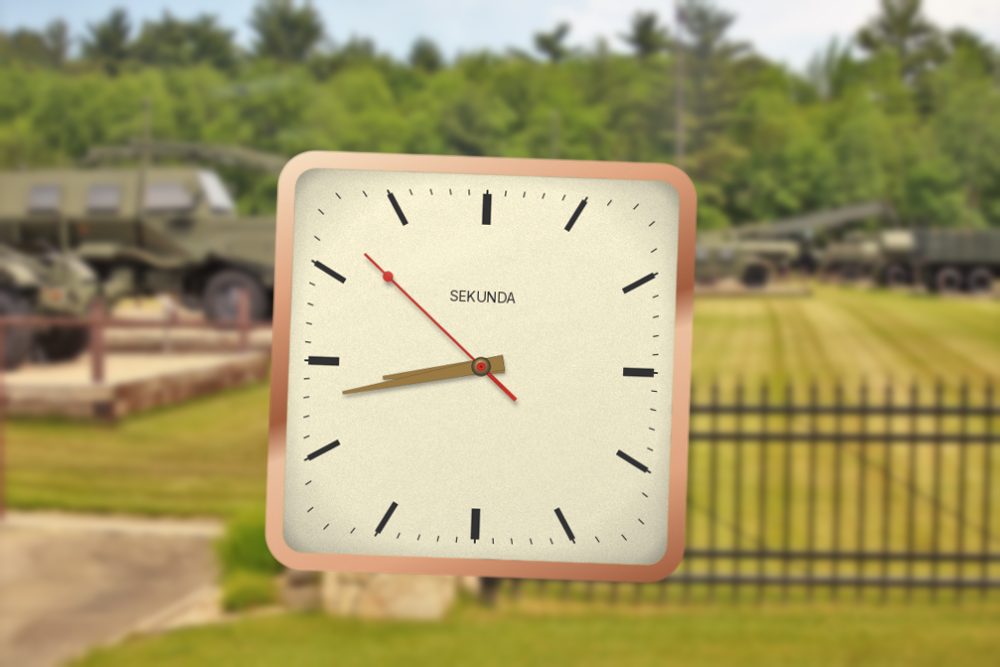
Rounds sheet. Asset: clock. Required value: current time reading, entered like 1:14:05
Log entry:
8:42:52
